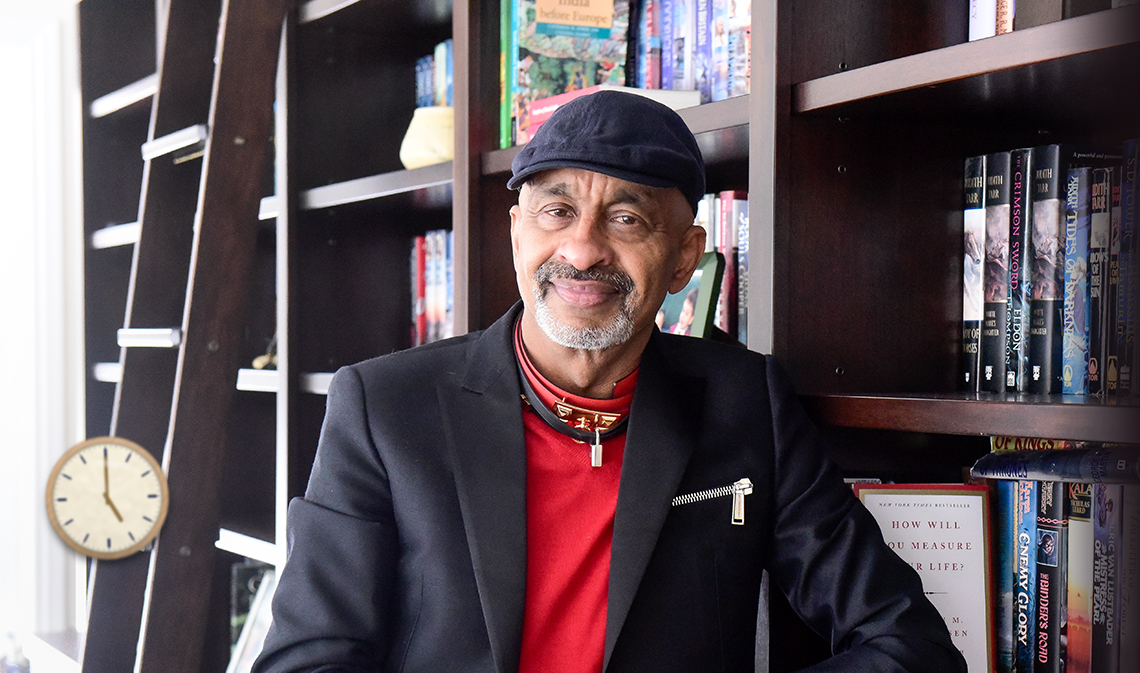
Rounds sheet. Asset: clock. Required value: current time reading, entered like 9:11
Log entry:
5:00
